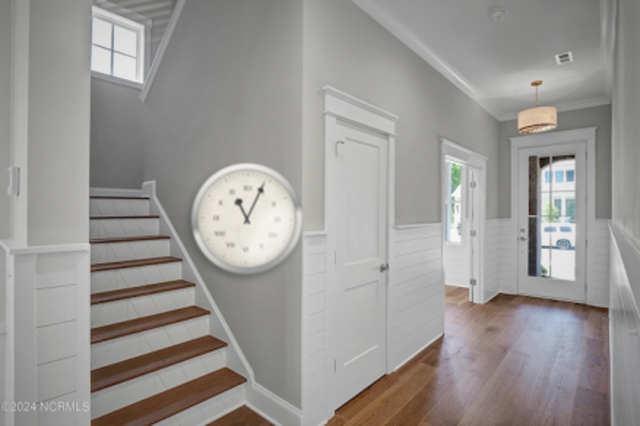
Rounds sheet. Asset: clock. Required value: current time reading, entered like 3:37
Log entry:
11:04
